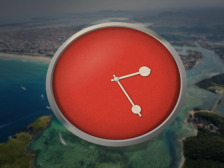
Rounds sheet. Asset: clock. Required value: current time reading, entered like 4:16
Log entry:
2:25
